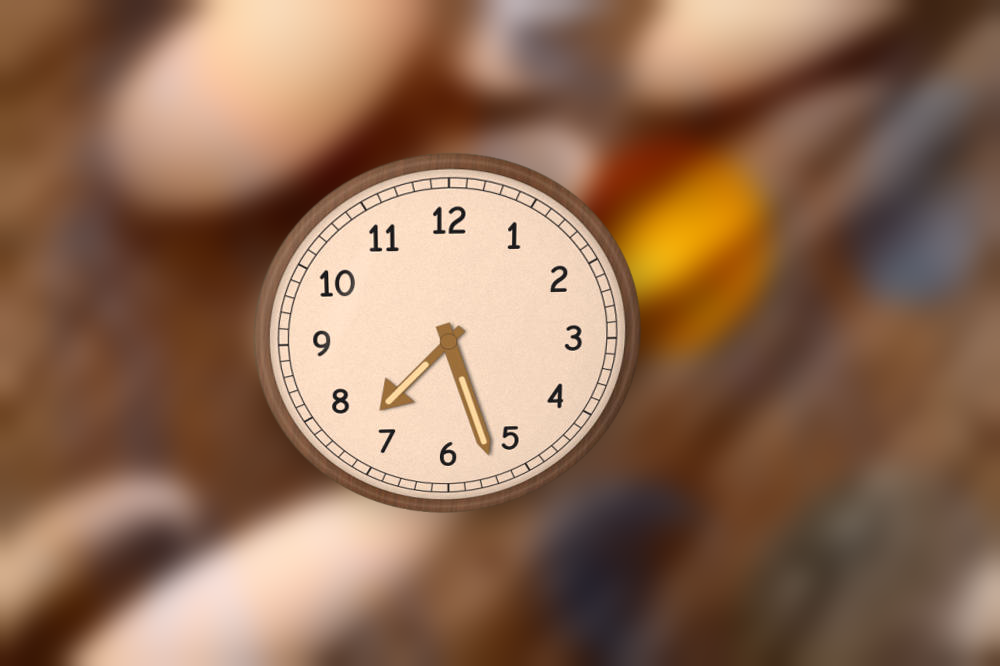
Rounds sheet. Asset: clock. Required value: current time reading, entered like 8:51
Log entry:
7:27
